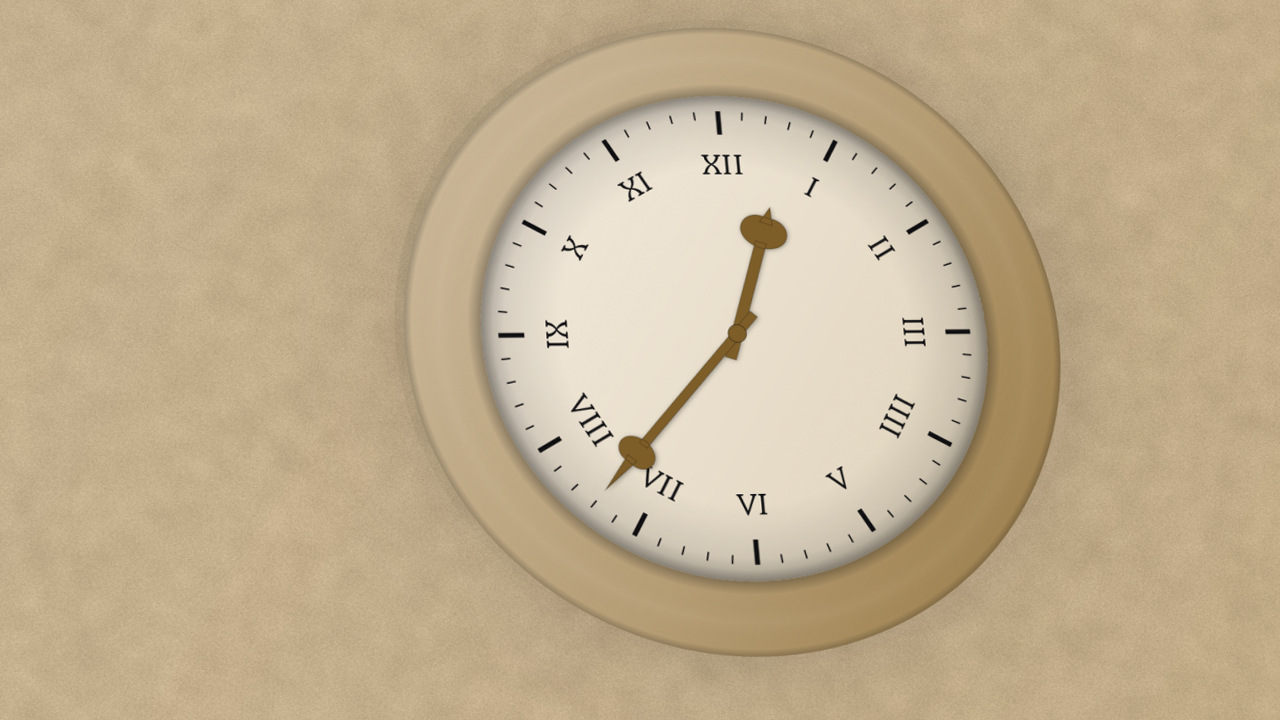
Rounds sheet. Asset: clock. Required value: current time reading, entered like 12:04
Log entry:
12:37
